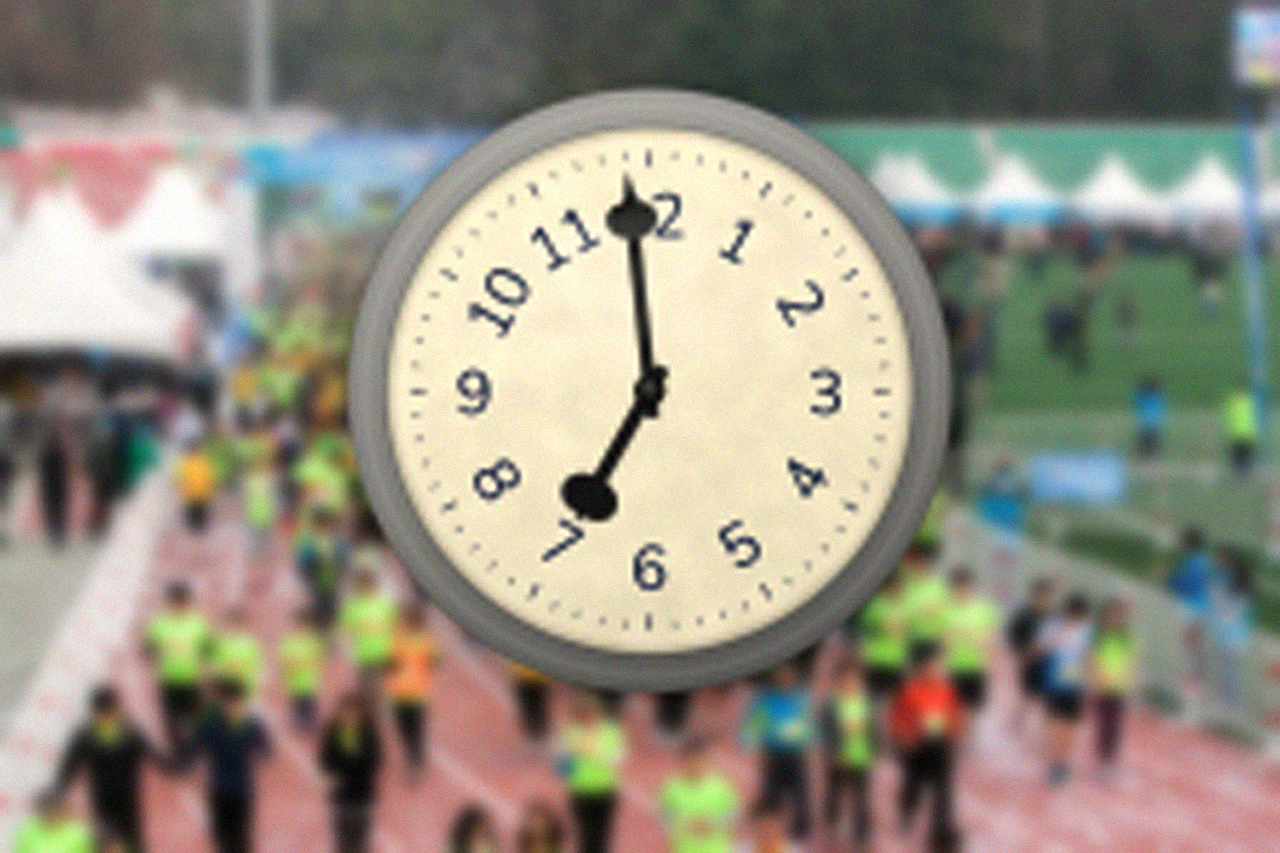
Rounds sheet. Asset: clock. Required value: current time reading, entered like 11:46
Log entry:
6:59
